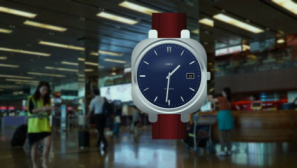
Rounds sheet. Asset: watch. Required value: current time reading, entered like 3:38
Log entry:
1:31
